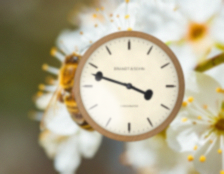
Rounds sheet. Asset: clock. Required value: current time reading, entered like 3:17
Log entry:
3:48
